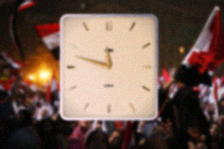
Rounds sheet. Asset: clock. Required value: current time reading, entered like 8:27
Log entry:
11:48
